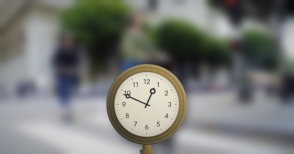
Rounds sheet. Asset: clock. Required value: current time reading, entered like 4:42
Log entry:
12:49
